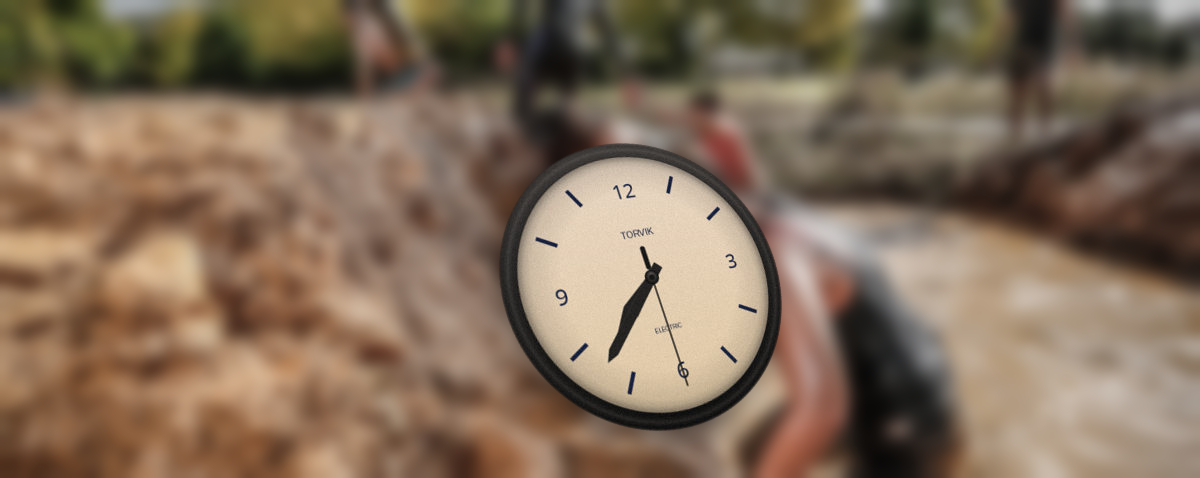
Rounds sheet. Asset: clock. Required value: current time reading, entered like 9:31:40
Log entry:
7:37:30
